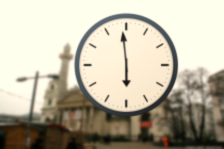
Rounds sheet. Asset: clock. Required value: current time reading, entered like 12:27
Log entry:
5:59
